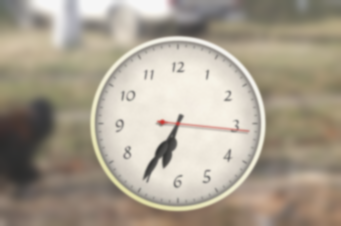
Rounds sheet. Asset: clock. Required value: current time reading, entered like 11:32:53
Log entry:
6:35:16
